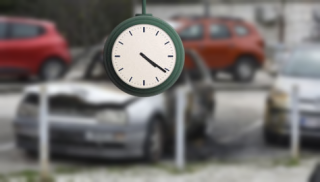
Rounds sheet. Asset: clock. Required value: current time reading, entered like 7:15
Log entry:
4:21
